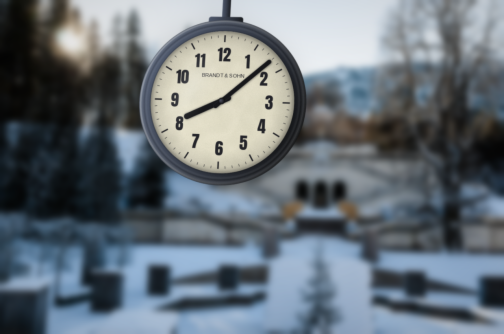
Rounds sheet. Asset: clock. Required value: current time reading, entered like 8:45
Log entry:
8:08
